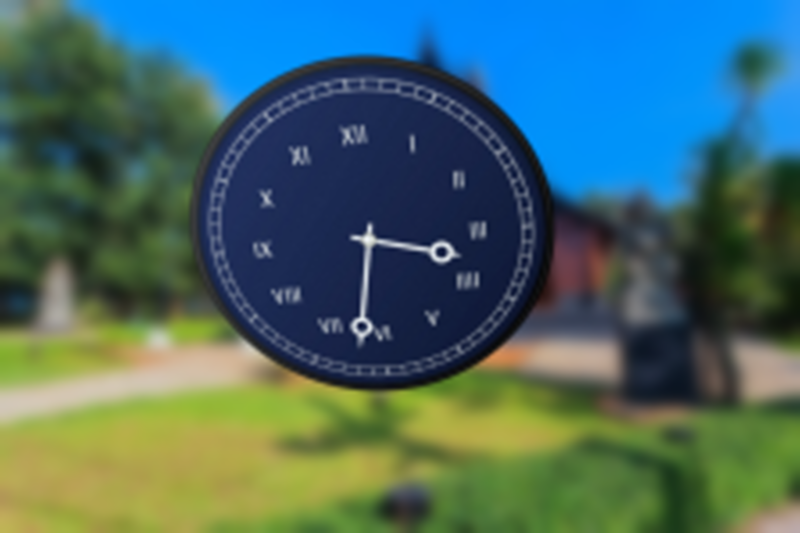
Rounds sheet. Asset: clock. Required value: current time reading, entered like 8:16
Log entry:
3:32
